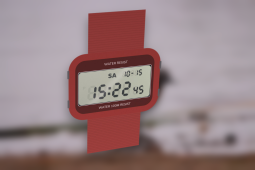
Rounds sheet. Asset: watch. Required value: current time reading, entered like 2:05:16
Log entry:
15:22:45
